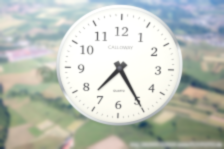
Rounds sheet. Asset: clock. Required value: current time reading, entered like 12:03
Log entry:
7:25
